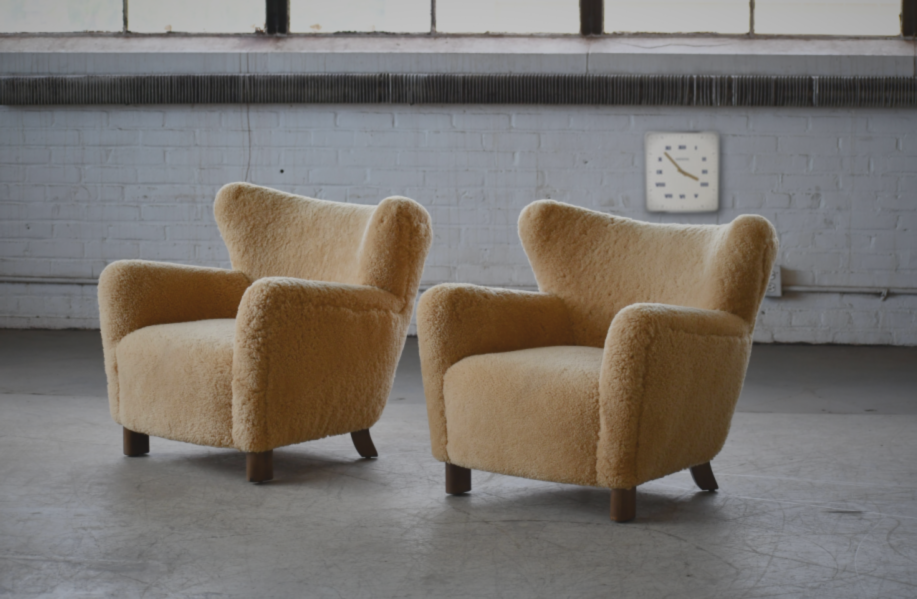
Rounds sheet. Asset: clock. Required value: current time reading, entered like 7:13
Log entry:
3:53
